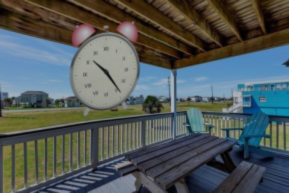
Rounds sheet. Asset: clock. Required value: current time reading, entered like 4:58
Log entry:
10:24
